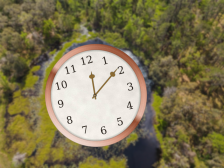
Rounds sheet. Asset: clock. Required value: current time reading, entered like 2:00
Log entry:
12:09
